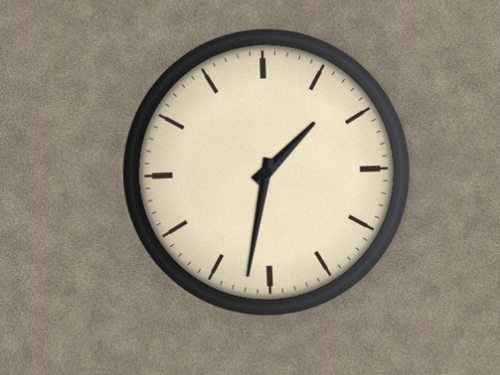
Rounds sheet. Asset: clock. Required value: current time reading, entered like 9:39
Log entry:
1:32
